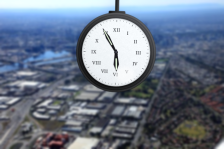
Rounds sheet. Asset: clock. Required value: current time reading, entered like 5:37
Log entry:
5:55
